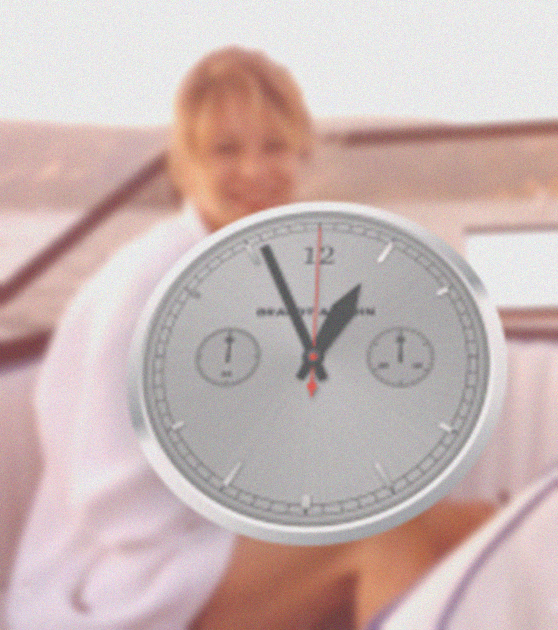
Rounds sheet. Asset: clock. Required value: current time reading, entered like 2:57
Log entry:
12:56
